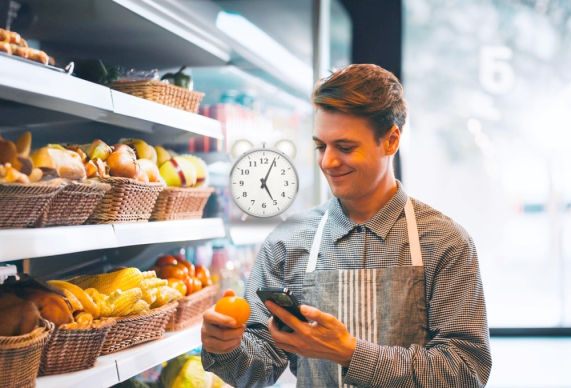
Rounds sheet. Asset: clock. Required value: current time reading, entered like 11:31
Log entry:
5:04
